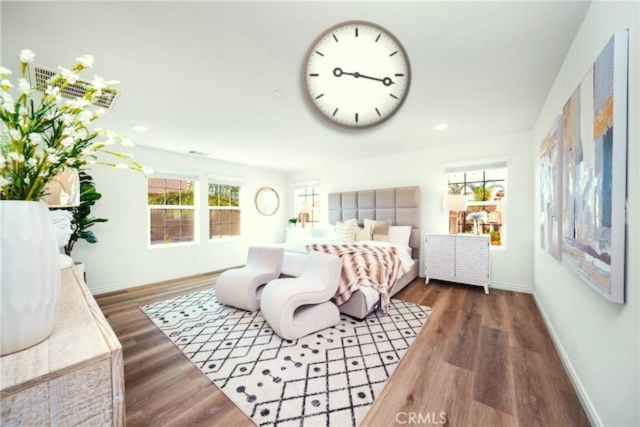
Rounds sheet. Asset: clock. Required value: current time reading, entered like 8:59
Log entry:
9:17
